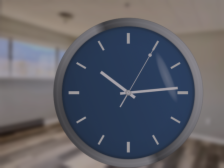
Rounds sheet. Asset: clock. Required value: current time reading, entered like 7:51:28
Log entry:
10:14:05
